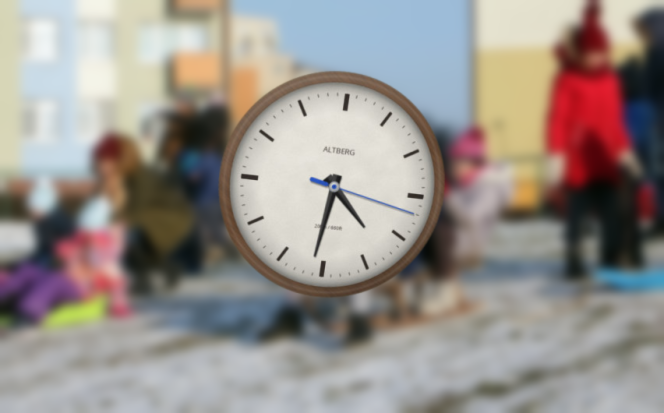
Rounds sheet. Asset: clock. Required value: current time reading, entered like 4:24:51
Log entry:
4:31:17
